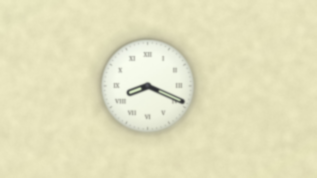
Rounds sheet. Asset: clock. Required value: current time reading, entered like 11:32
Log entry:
8:19
